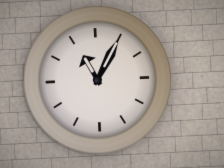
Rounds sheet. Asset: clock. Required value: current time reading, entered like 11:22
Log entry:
11:05
